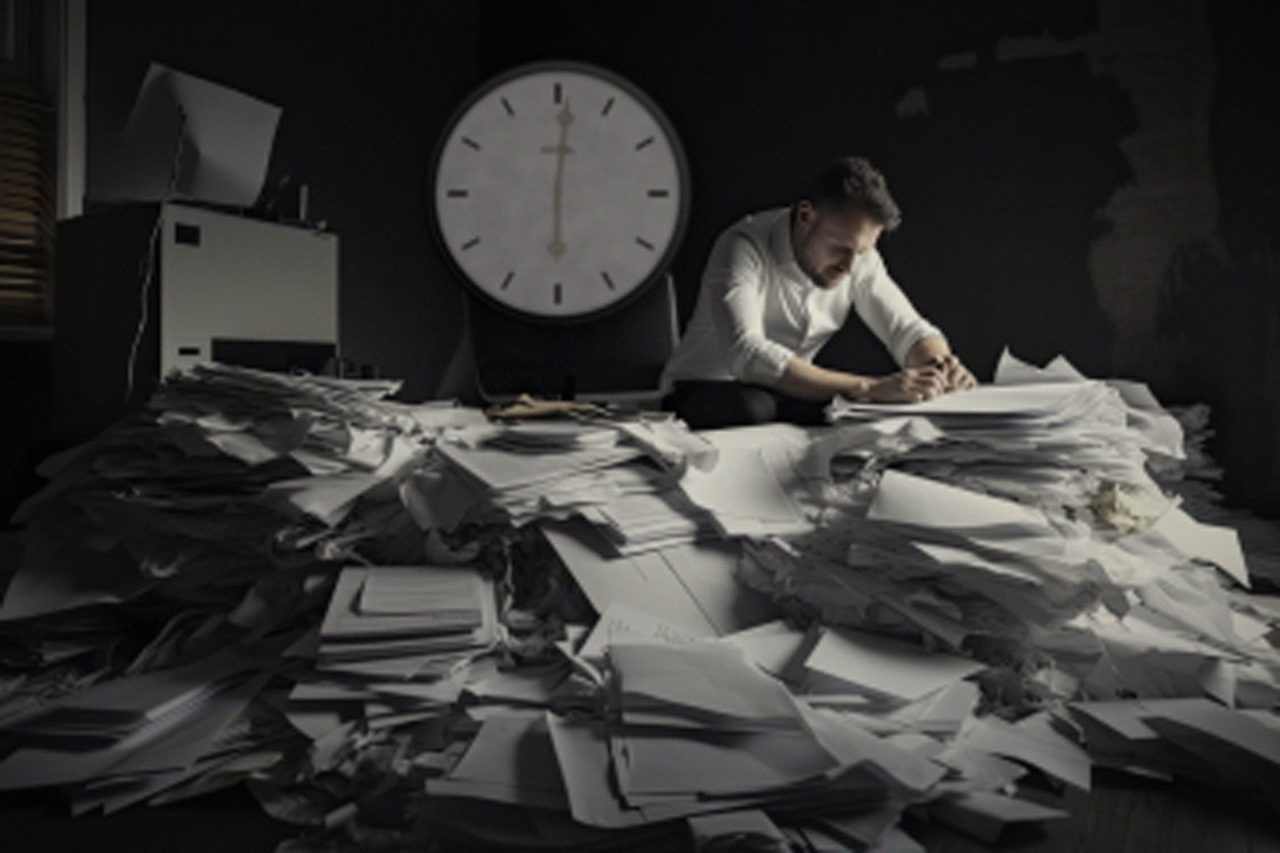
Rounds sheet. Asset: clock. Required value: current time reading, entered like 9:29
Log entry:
6:01
